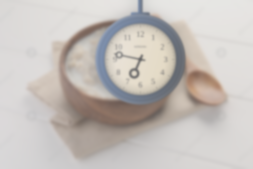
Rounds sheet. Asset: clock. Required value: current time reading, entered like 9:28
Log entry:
6:47
